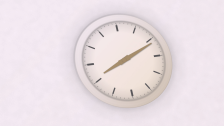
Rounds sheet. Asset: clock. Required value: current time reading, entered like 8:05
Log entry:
8:11
